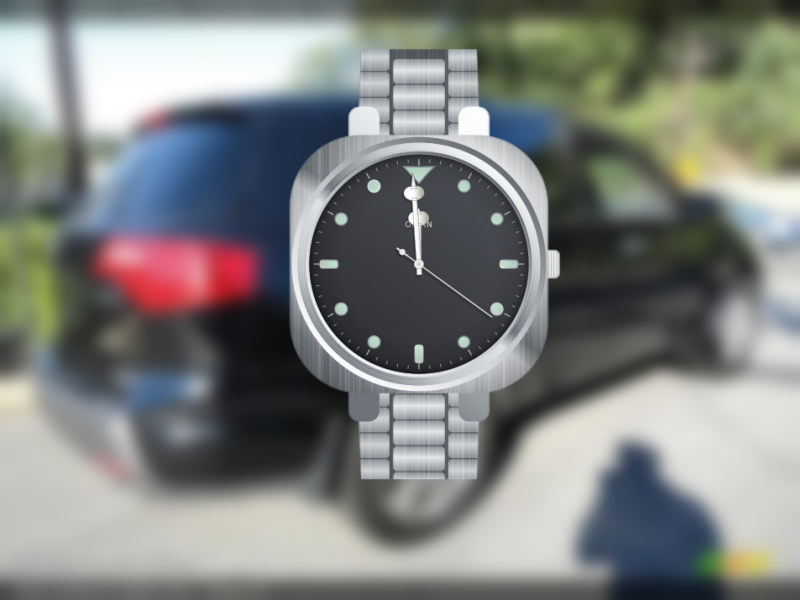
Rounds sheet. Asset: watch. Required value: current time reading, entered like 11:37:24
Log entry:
11:59:21
